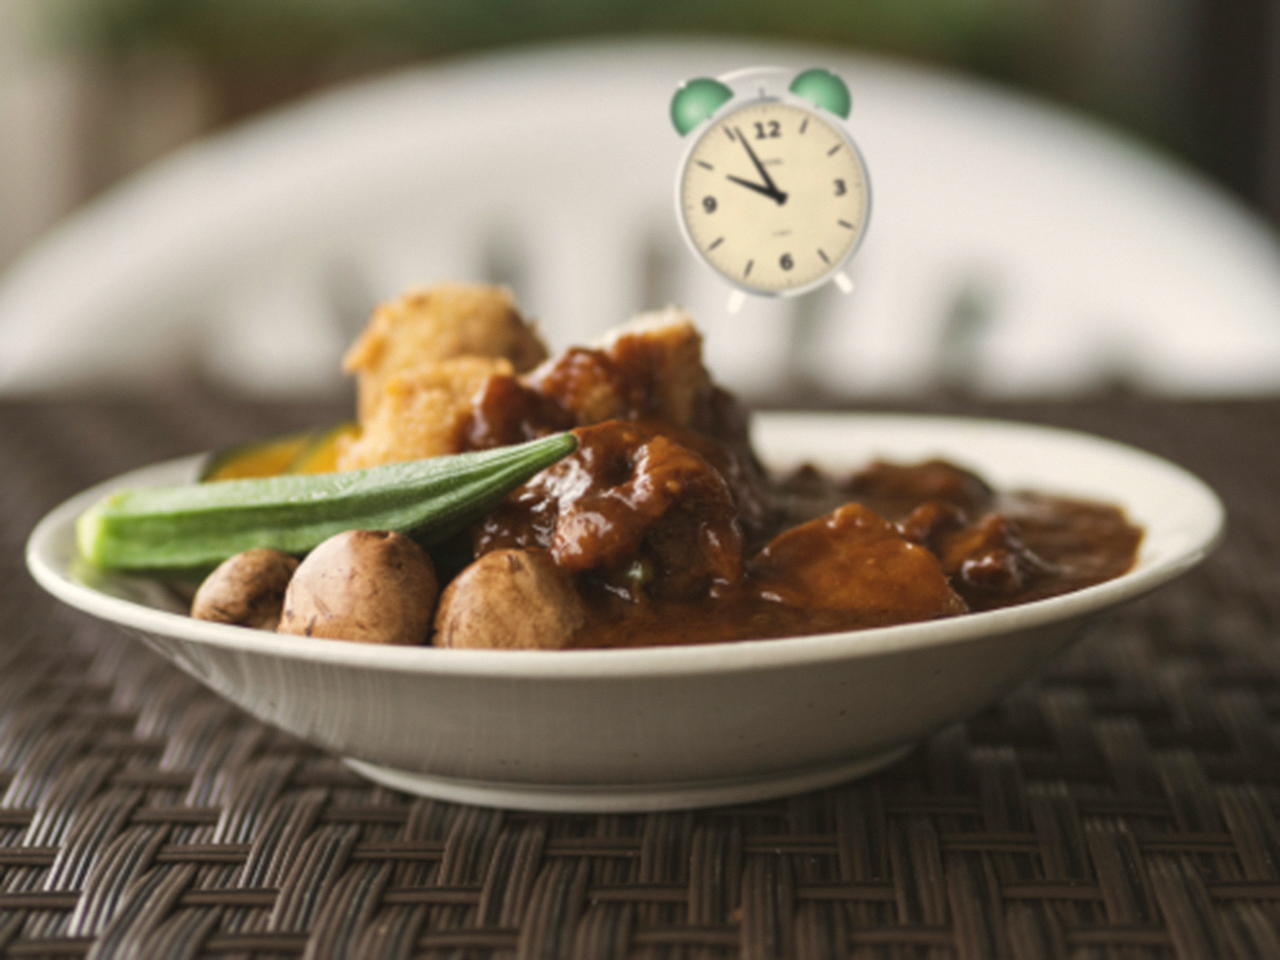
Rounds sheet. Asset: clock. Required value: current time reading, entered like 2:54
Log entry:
9:56
